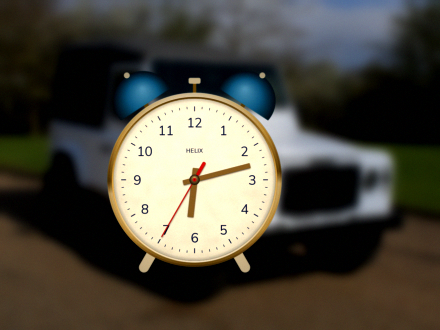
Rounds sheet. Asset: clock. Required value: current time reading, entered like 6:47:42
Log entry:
6:12:35
